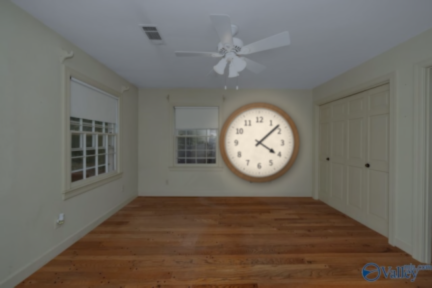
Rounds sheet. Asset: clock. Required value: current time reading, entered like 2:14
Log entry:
4:08
